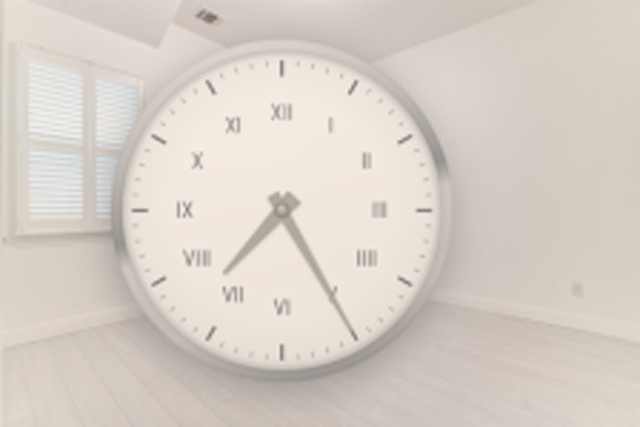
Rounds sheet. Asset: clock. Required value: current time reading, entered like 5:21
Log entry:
7:25
